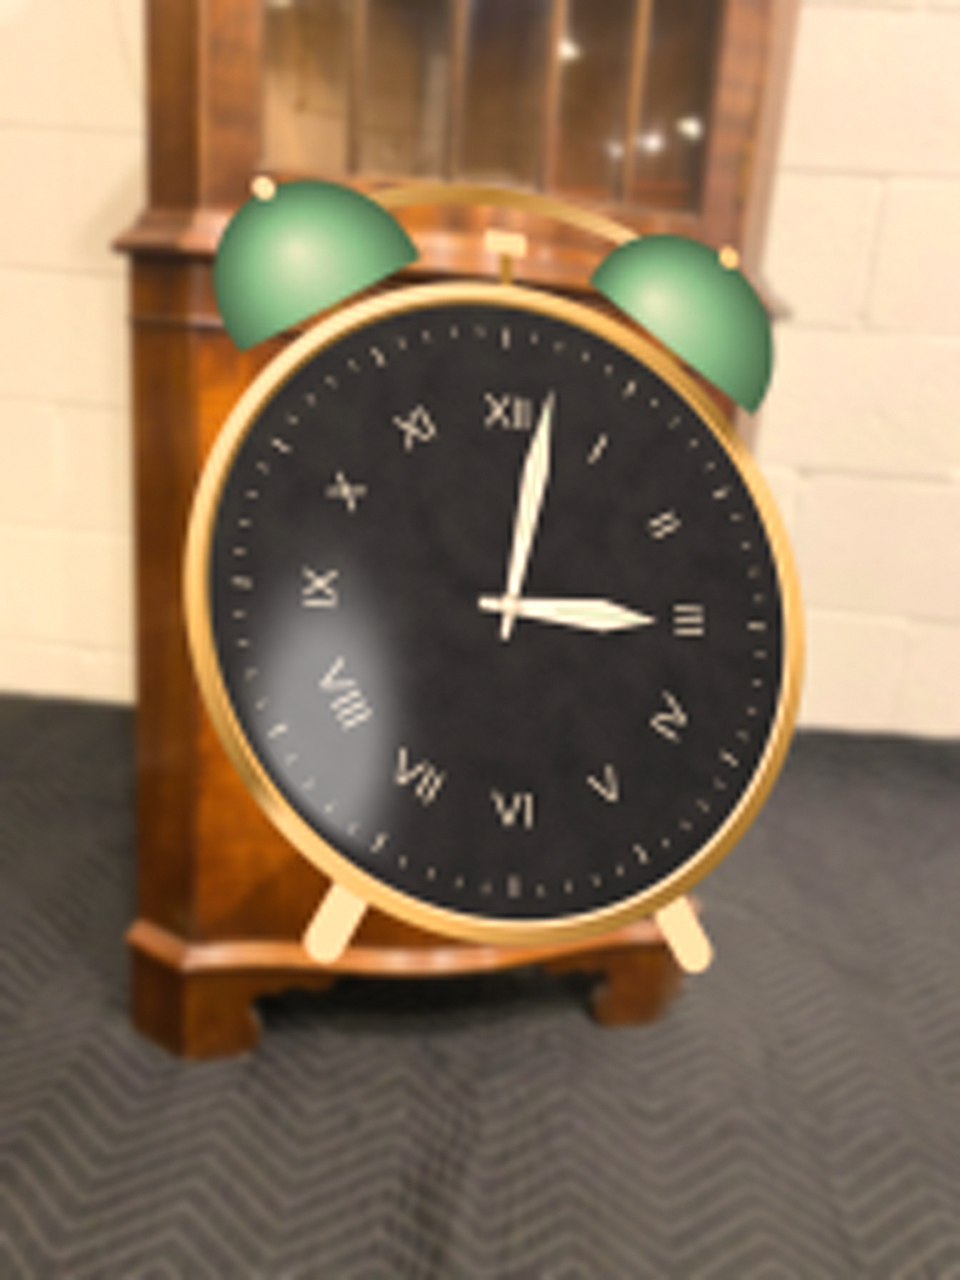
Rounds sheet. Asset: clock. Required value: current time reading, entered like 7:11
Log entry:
3:02
